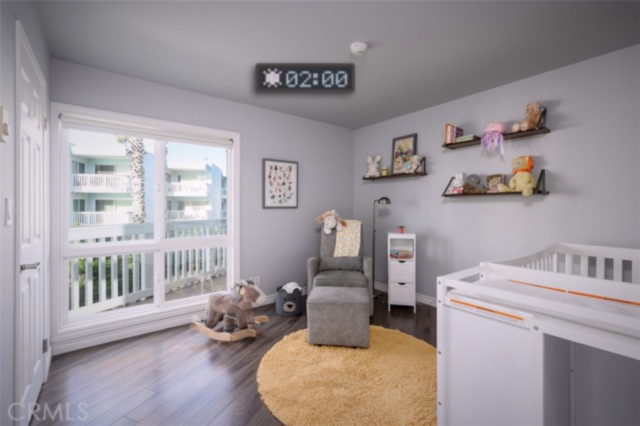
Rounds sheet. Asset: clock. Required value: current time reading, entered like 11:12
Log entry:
2:00
